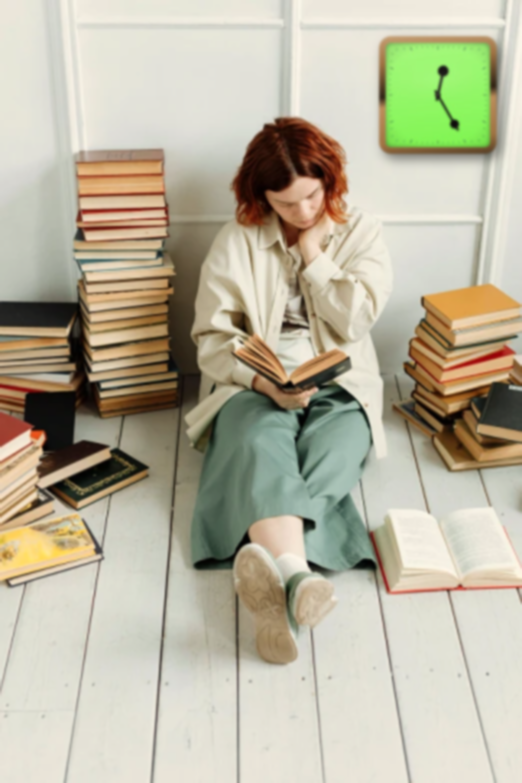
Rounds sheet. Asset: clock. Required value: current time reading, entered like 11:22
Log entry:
12:25
